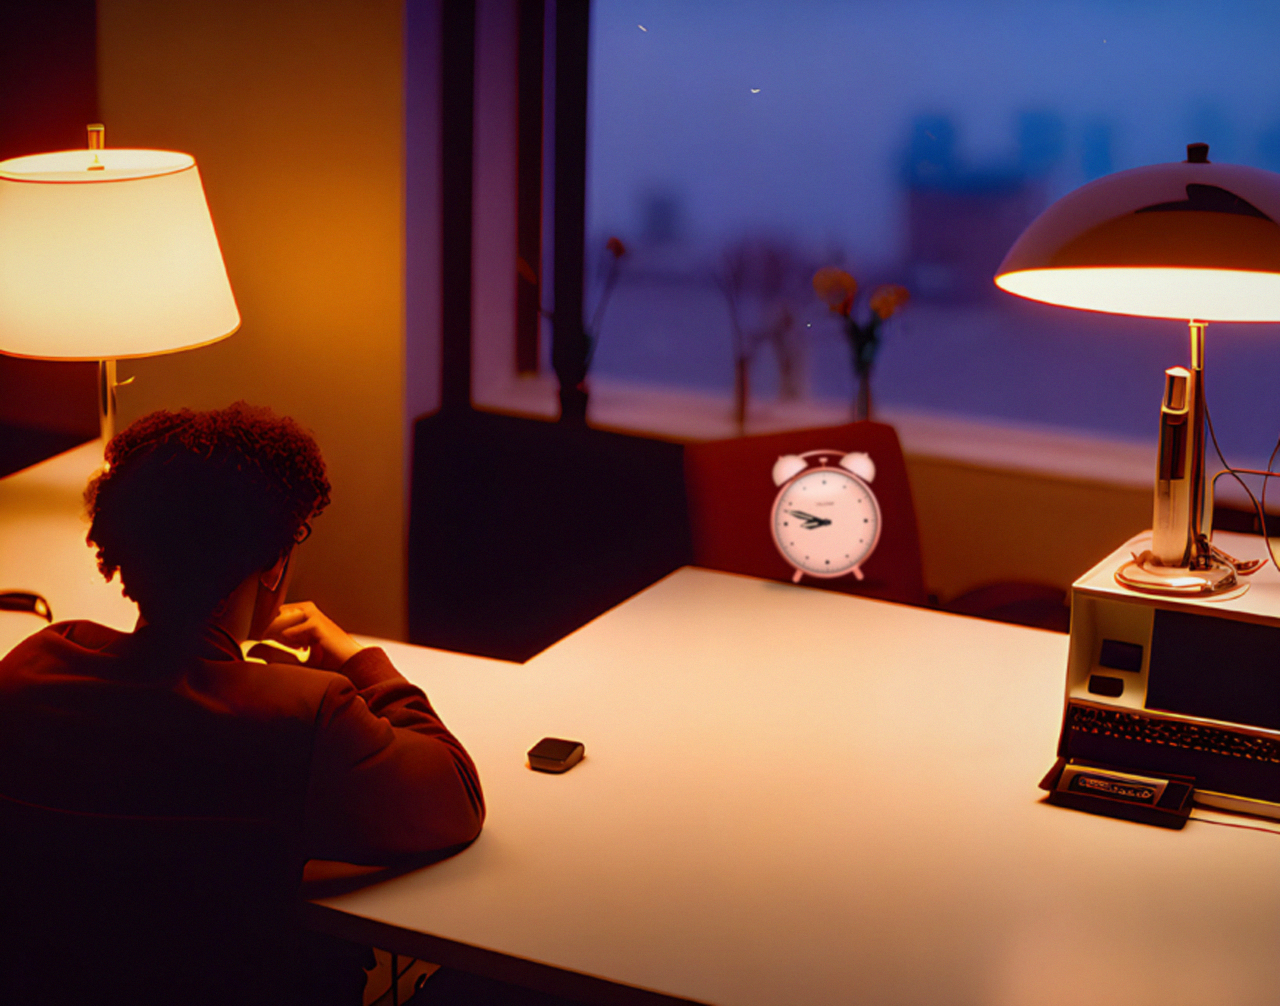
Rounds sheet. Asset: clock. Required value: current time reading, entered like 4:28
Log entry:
8:48
